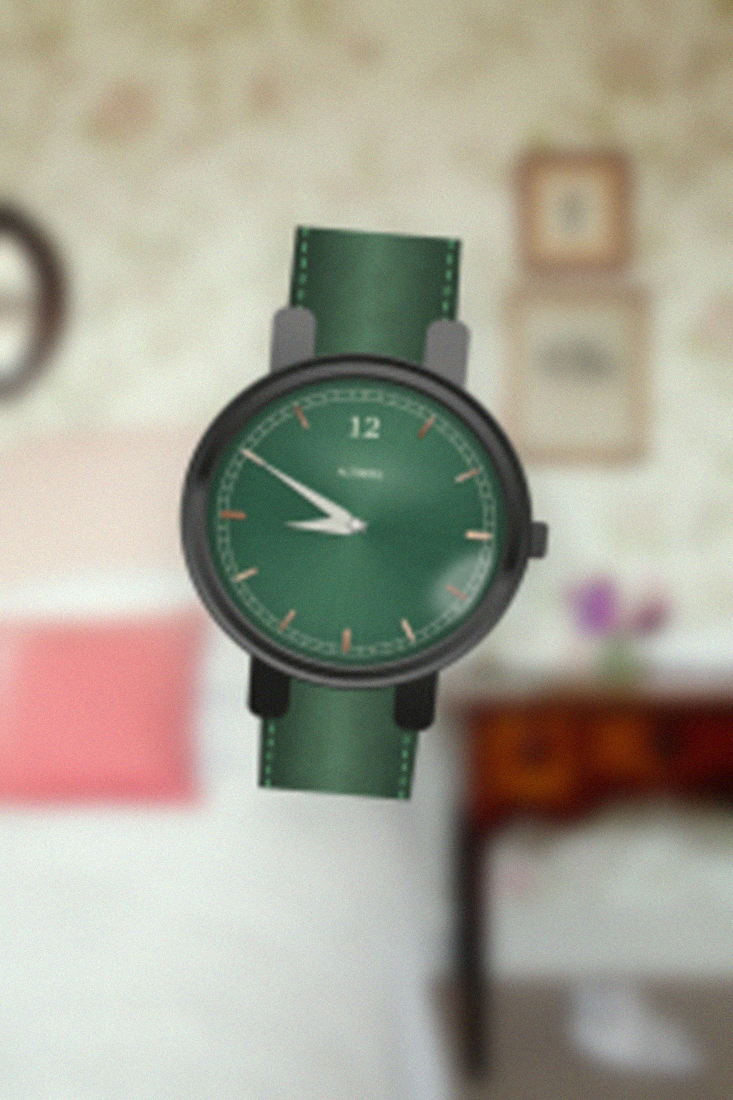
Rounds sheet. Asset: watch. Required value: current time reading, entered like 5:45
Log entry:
8:50
